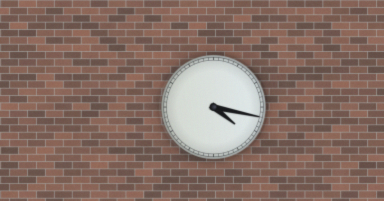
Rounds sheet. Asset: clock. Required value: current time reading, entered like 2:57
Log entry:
4:17
